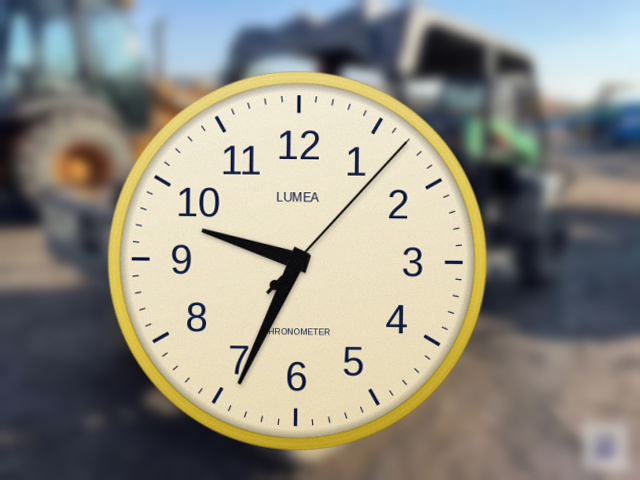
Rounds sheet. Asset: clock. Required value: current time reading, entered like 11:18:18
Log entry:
9:34:07
